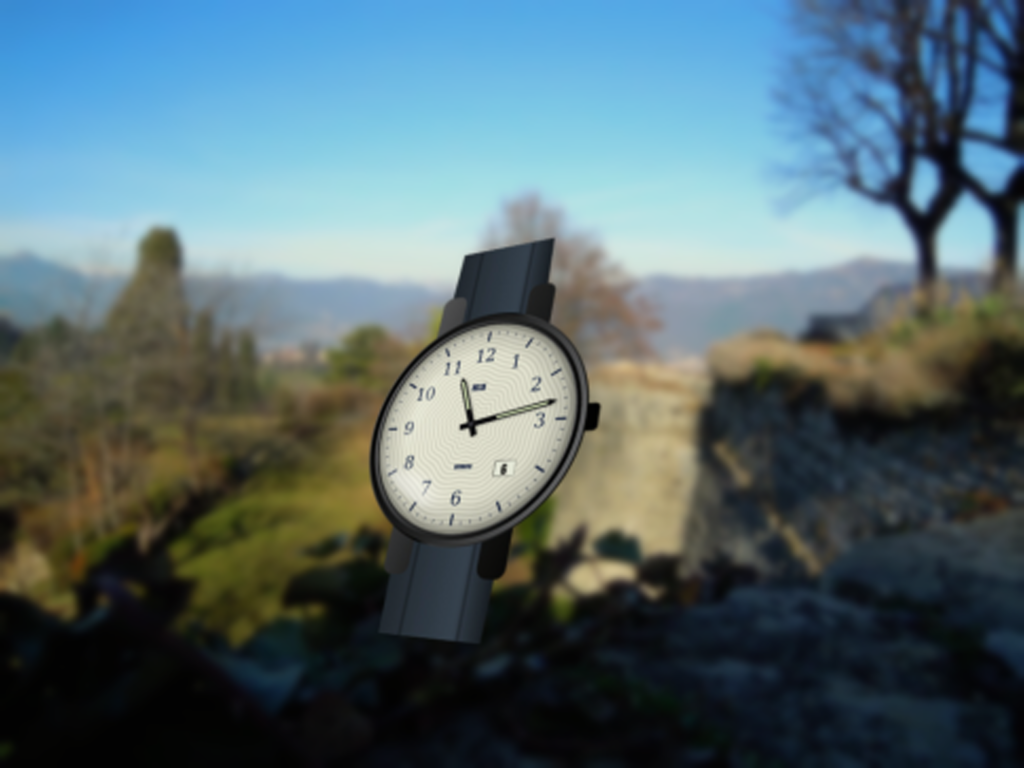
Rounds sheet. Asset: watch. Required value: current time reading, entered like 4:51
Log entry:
11:13
